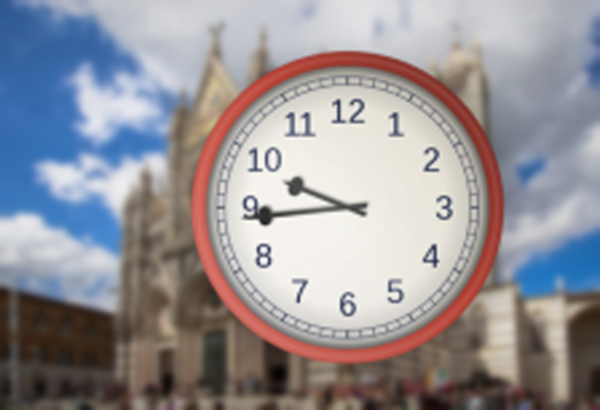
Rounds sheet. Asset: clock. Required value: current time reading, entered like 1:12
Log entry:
9:44
